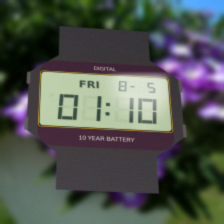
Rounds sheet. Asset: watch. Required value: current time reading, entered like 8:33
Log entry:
1:10
